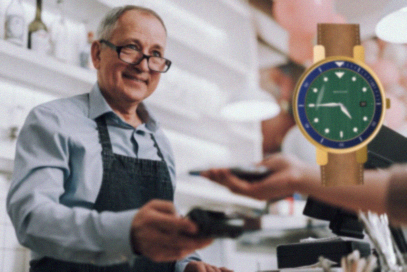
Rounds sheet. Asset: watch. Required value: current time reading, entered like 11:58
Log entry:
4:45
